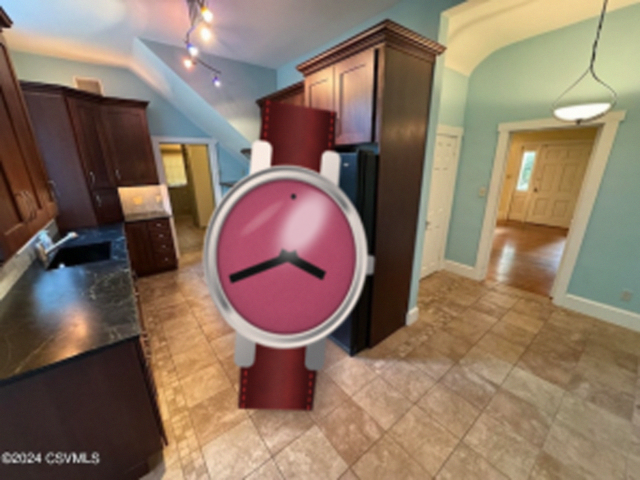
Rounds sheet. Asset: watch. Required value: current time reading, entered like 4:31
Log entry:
3:41
